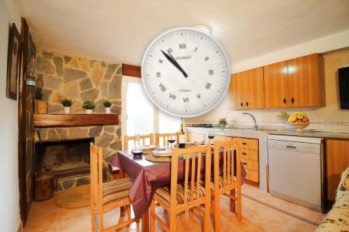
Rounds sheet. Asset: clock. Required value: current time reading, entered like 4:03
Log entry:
10:53
